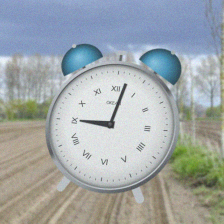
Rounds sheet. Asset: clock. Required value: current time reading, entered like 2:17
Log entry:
9:02
